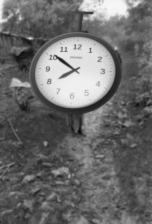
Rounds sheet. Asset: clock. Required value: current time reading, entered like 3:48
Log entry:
7:51
